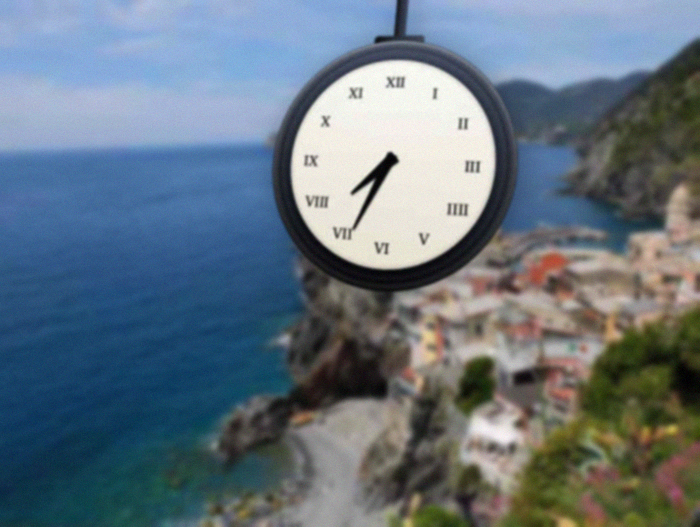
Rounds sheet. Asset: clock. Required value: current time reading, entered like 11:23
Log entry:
7:34
